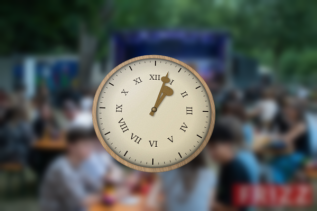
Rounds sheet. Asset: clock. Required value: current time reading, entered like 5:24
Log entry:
1:03
